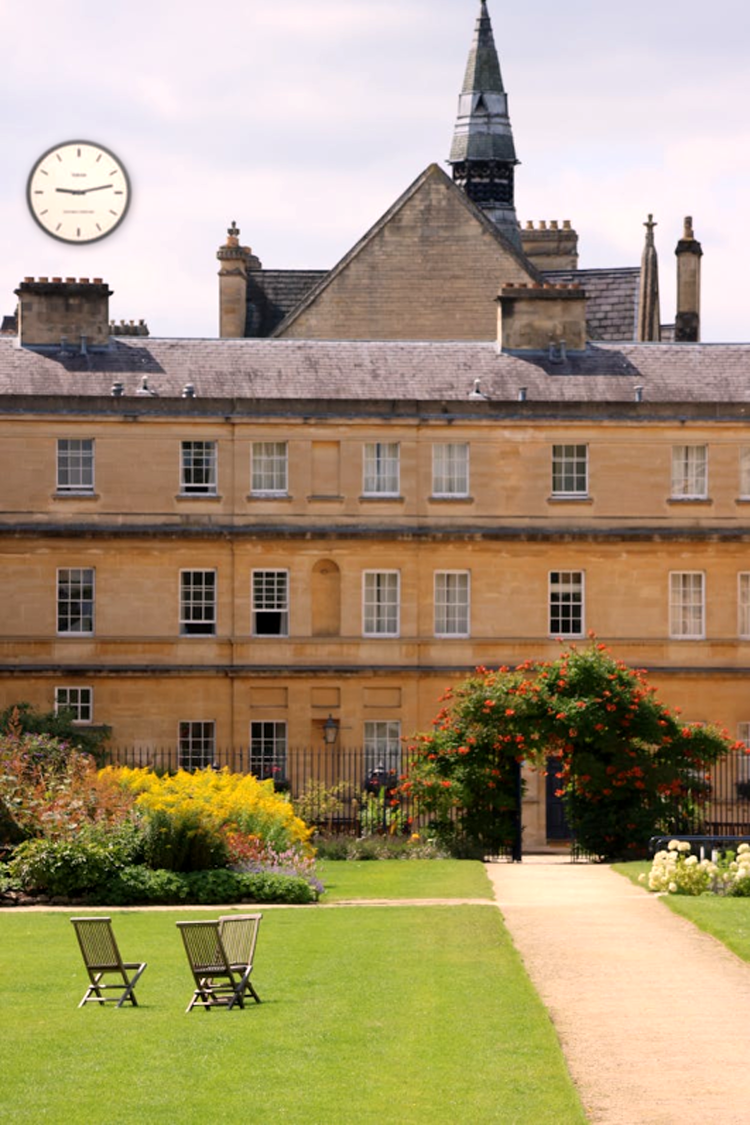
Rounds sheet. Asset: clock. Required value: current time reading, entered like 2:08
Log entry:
9:13
